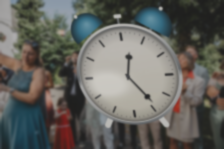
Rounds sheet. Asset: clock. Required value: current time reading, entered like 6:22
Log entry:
12:24
